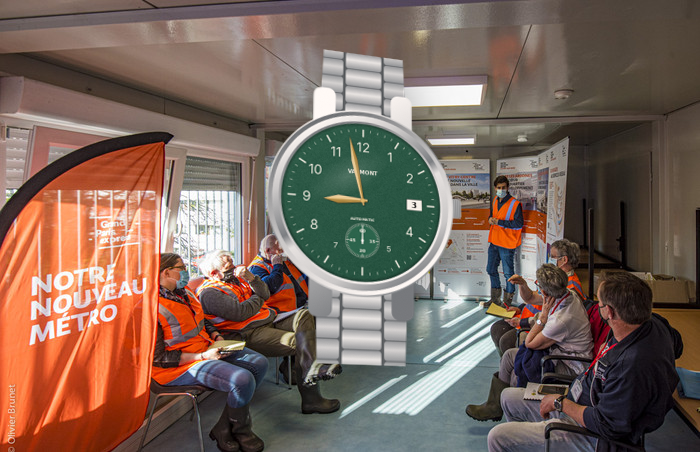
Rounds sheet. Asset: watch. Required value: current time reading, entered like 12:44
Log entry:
8:58
